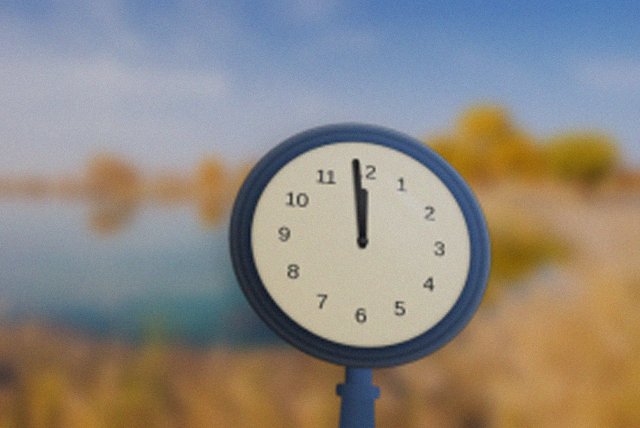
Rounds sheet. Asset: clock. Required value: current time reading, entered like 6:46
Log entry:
11:59
